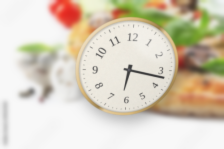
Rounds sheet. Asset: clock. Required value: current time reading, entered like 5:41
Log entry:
6:17
